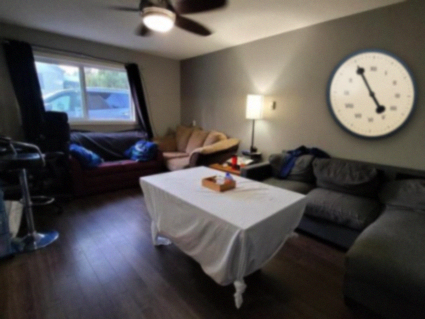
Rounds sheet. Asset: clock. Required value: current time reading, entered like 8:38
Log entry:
4:55
